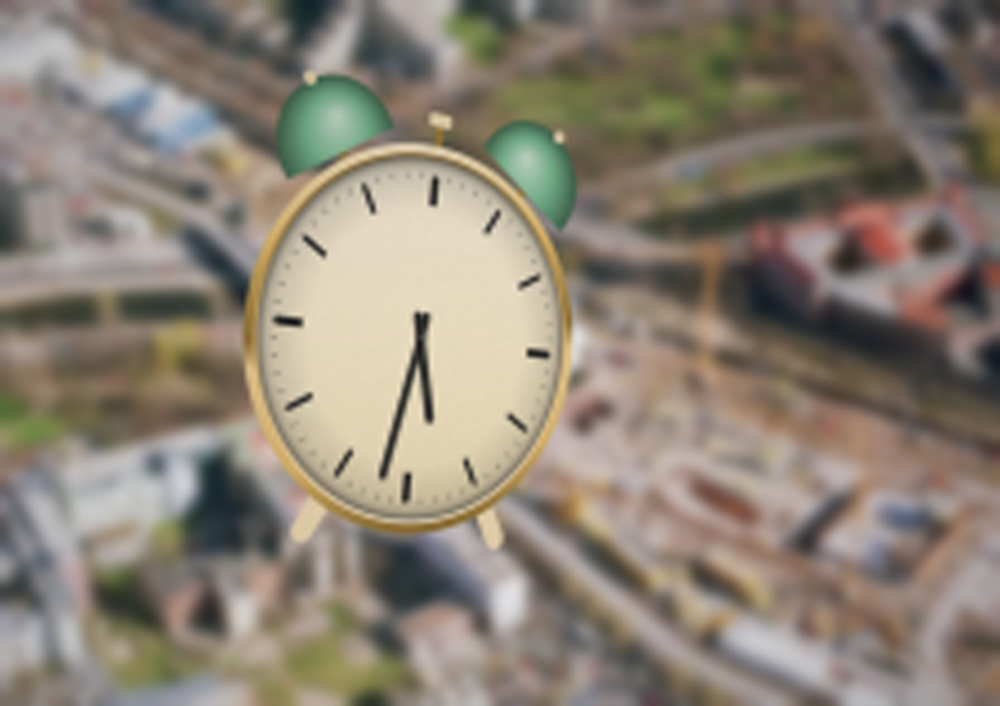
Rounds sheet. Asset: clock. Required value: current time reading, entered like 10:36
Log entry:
5:32
